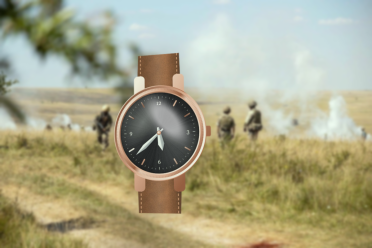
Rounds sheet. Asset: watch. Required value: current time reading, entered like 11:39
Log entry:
5:38
